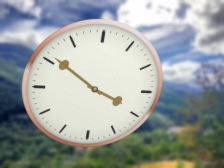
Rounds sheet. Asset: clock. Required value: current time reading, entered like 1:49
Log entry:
3:51
